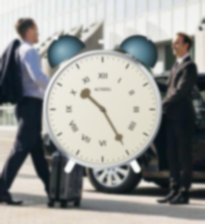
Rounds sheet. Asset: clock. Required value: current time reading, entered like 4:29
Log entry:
10:25
